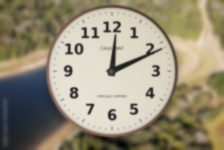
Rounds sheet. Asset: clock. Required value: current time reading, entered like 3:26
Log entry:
12:11
